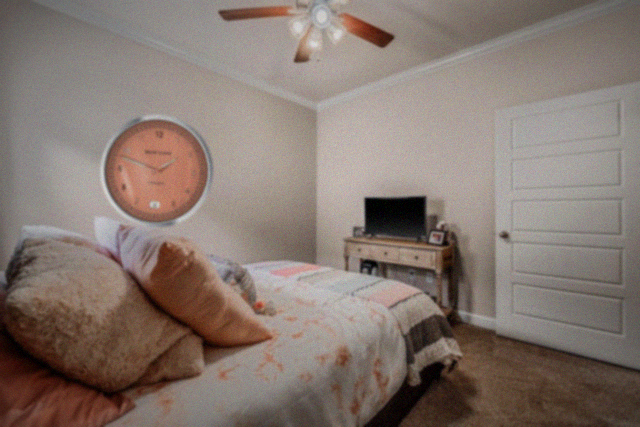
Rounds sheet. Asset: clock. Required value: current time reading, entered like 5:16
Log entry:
1:48
